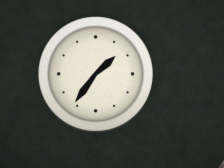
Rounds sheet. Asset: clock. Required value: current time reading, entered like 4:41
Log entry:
1:36
